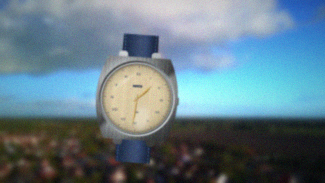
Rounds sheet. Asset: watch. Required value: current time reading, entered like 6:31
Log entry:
1:31
